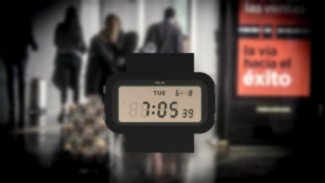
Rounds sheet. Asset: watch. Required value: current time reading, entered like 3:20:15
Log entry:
7:05:39
